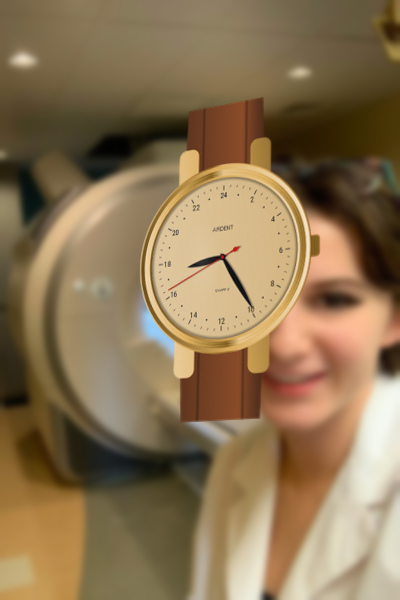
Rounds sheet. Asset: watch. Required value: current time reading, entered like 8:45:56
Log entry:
17:24:41
